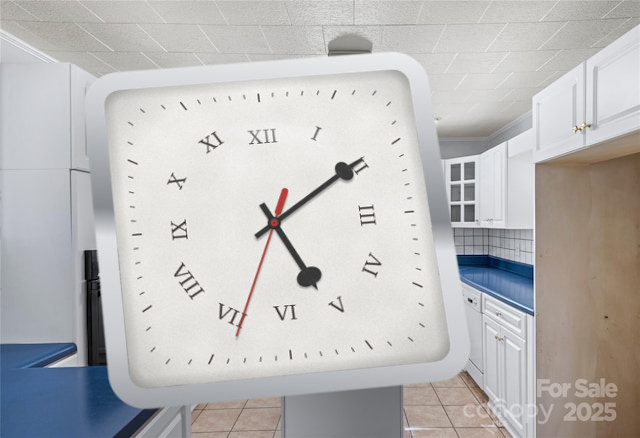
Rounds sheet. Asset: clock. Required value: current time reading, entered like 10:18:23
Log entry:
5:09:34
